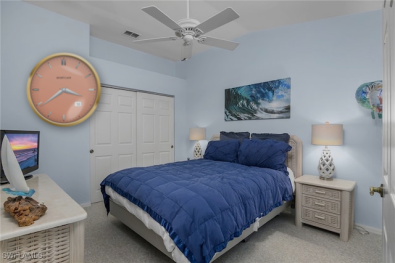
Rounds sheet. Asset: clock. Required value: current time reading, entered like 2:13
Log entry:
3:39
